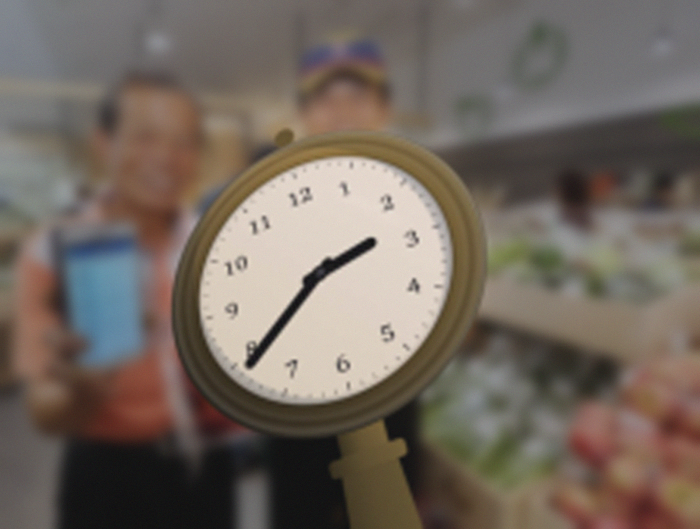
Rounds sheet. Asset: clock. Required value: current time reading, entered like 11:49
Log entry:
2:39
